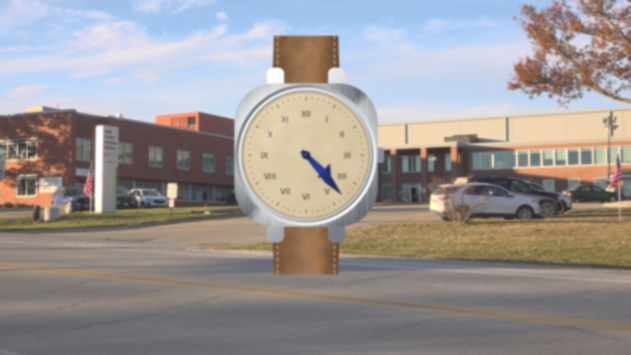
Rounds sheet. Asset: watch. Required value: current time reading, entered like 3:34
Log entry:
4:23
